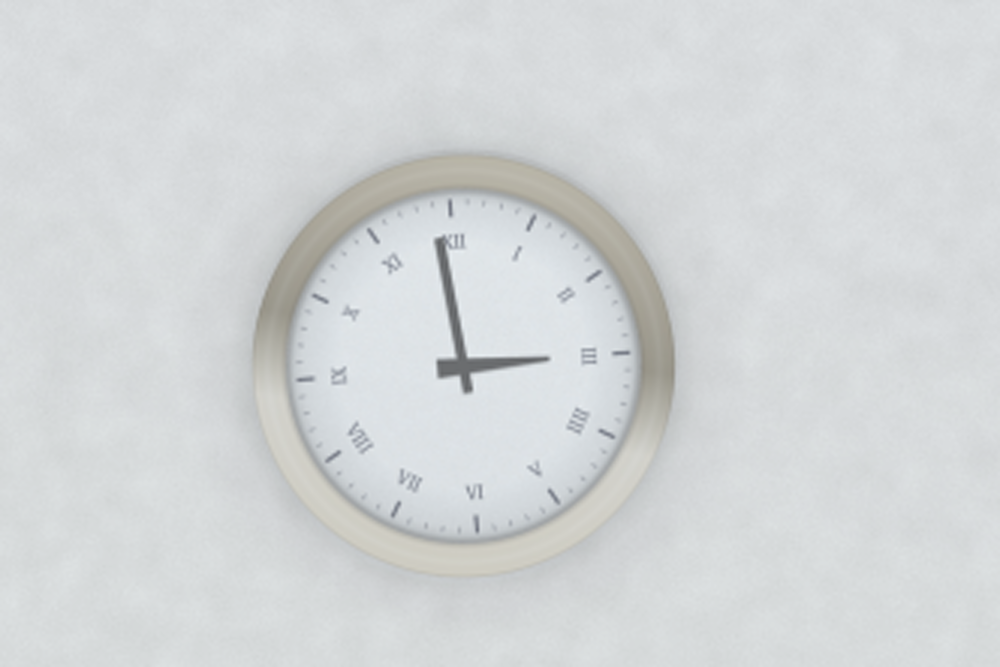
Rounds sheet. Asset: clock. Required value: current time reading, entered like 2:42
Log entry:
2:59
